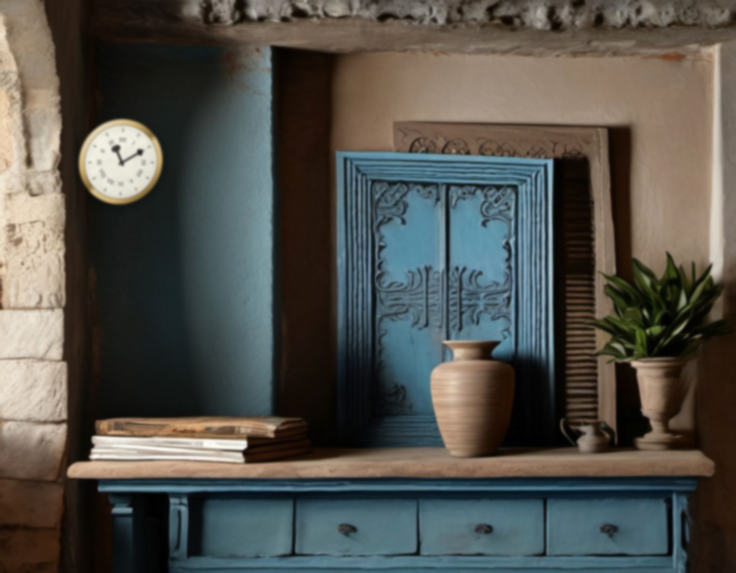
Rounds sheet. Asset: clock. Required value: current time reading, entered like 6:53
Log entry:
11:10
